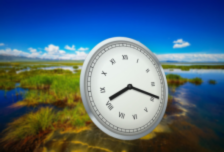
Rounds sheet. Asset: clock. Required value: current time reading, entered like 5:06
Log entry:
8:19
